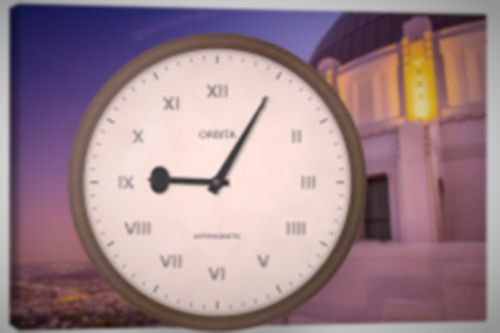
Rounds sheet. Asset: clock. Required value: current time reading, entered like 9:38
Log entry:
9:05
